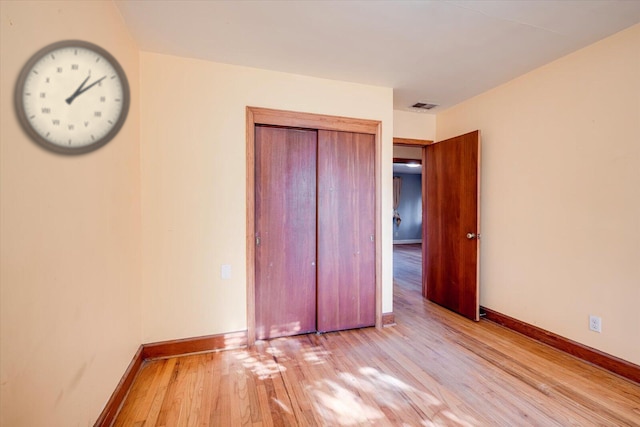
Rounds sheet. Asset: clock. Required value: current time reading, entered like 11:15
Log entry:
1:09
